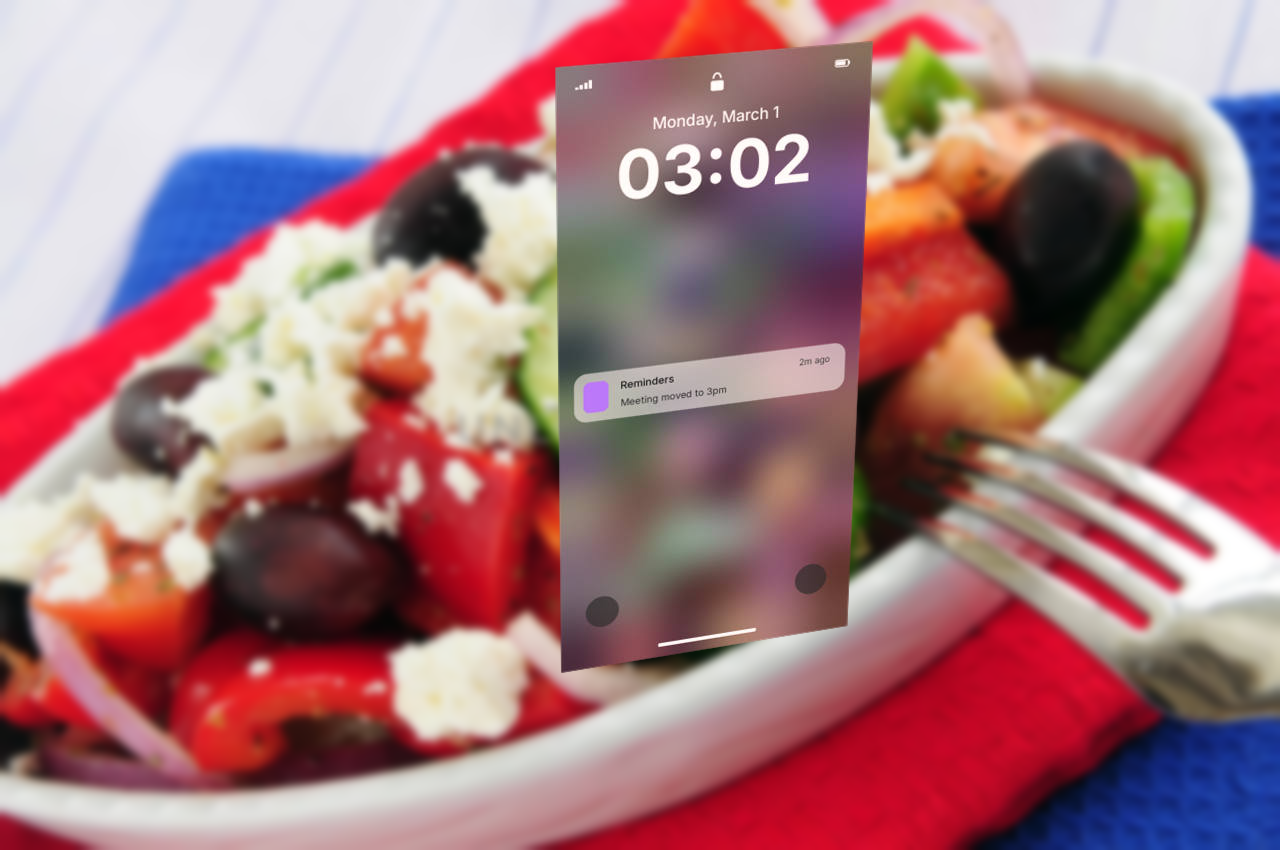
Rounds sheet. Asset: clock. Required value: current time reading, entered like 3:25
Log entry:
3:02
